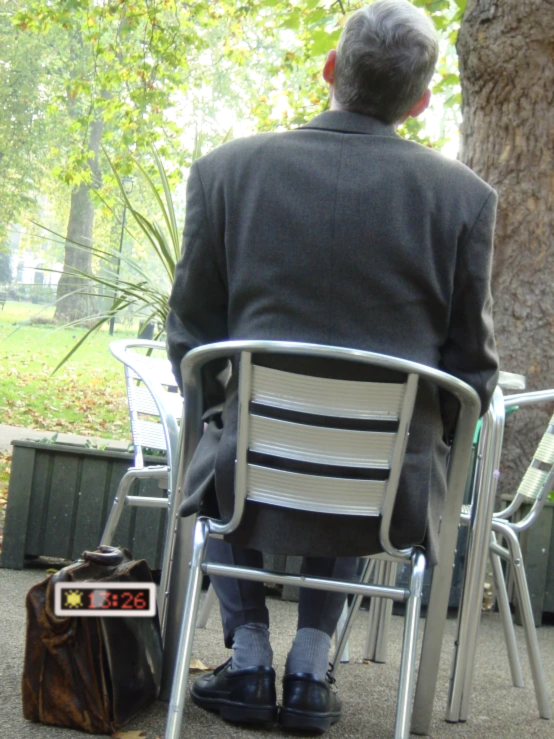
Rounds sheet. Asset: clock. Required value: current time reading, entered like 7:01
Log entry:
13:26
